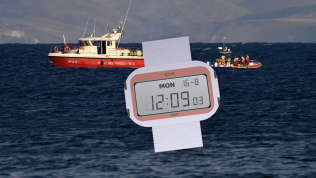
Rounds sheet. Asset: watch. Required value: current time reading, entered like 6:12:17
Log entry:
12:09:03
